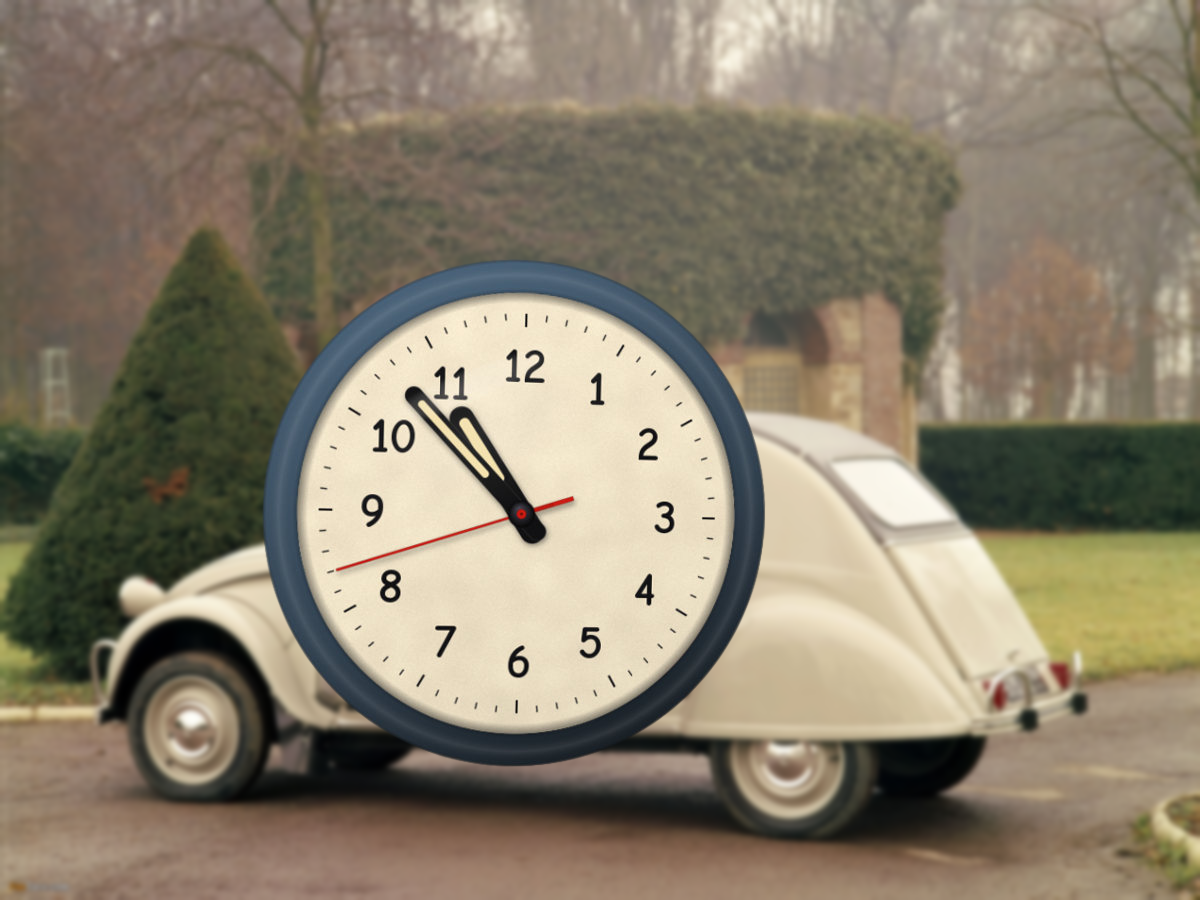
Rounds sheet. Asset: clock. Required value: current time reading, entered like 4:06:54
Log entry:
10:52:42
